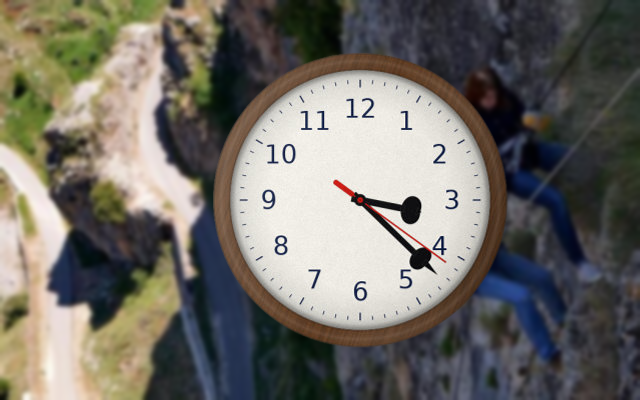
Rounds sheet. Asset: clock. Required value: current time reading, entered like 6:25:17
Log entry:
3:22:21
